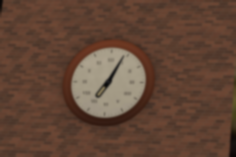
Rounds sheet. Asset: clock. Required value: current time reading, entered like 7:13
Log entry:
7:04
